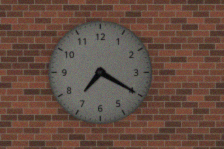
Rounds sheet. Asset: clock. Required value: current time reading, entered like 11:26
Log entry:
7:20
